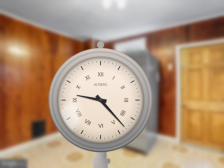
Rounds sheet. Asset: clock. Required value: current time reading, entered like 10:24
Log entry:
9:23
